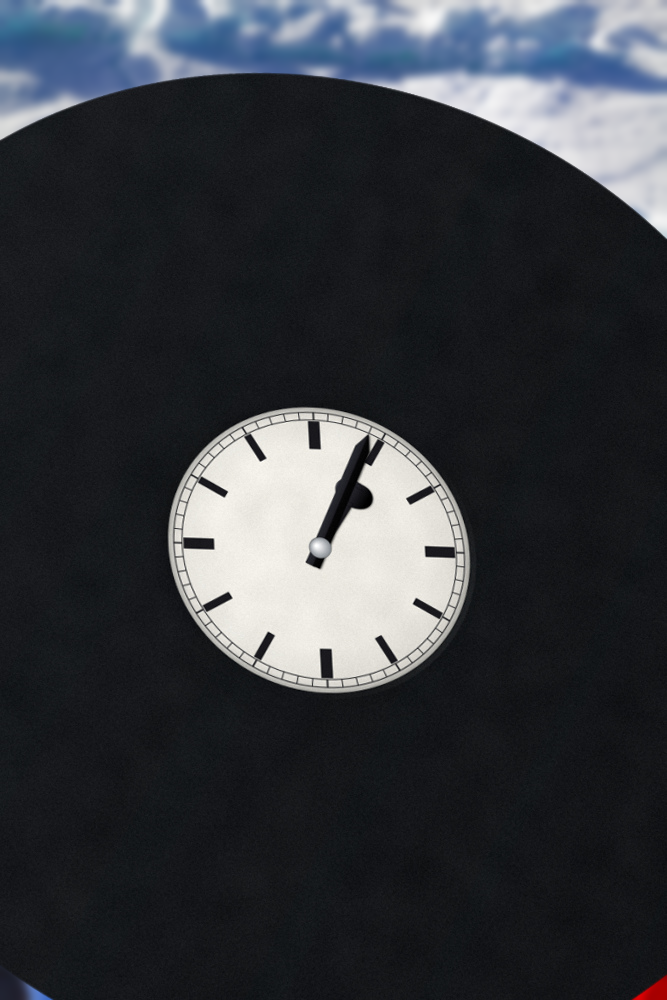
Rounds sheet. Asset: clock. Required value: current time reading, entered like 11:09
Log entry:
1:04
